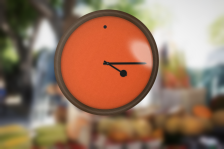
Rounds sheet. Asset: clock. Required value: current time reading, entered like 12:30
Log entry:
4:16
